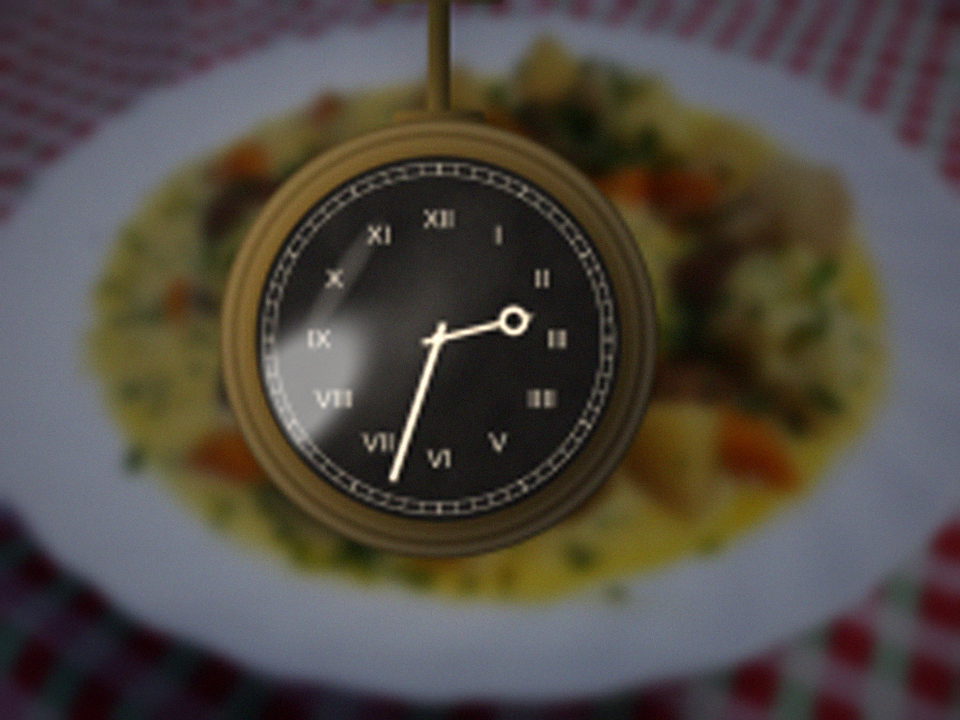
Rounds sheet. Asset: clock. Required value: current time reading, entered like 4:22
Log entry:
2:33
